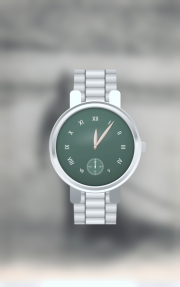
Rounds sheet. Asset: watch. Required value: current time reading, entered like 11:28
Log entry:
12:06
